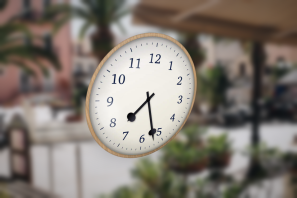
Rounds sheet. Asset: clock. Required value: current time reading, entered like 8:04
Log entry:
7:27
